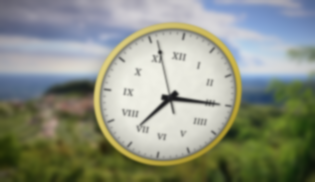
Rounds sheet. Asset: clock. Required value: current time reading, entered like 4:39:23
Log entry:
7:14:56
